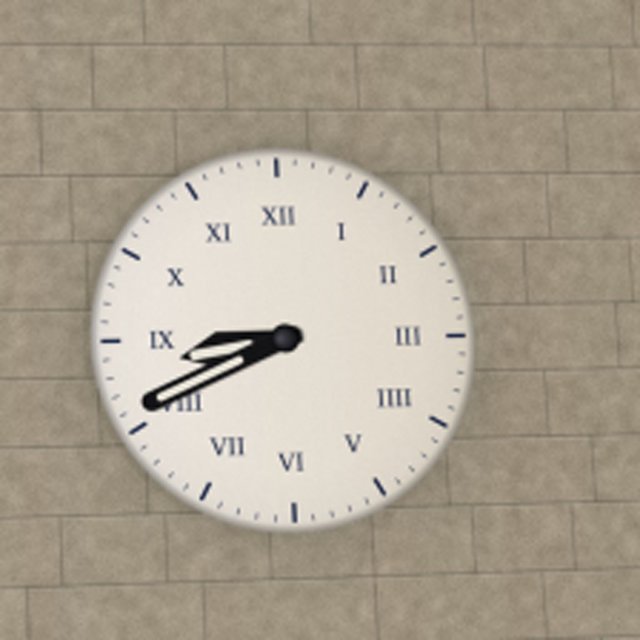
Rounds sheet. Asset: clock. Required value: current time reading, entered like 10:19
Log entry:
8:41
